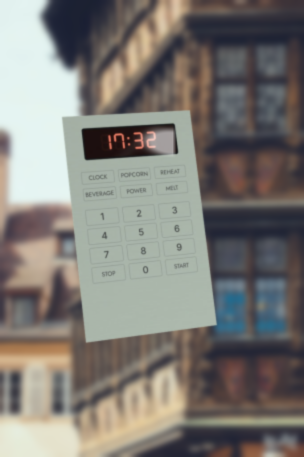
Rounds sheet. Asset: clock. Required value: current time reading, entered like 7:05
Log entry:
17:32
